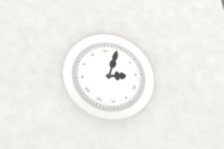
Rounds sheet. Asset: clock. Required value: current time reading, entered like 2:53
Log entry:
3:04
